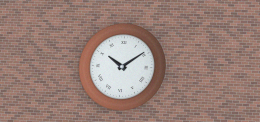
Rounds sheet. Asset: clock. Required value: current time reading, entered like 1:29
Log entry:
10:09
